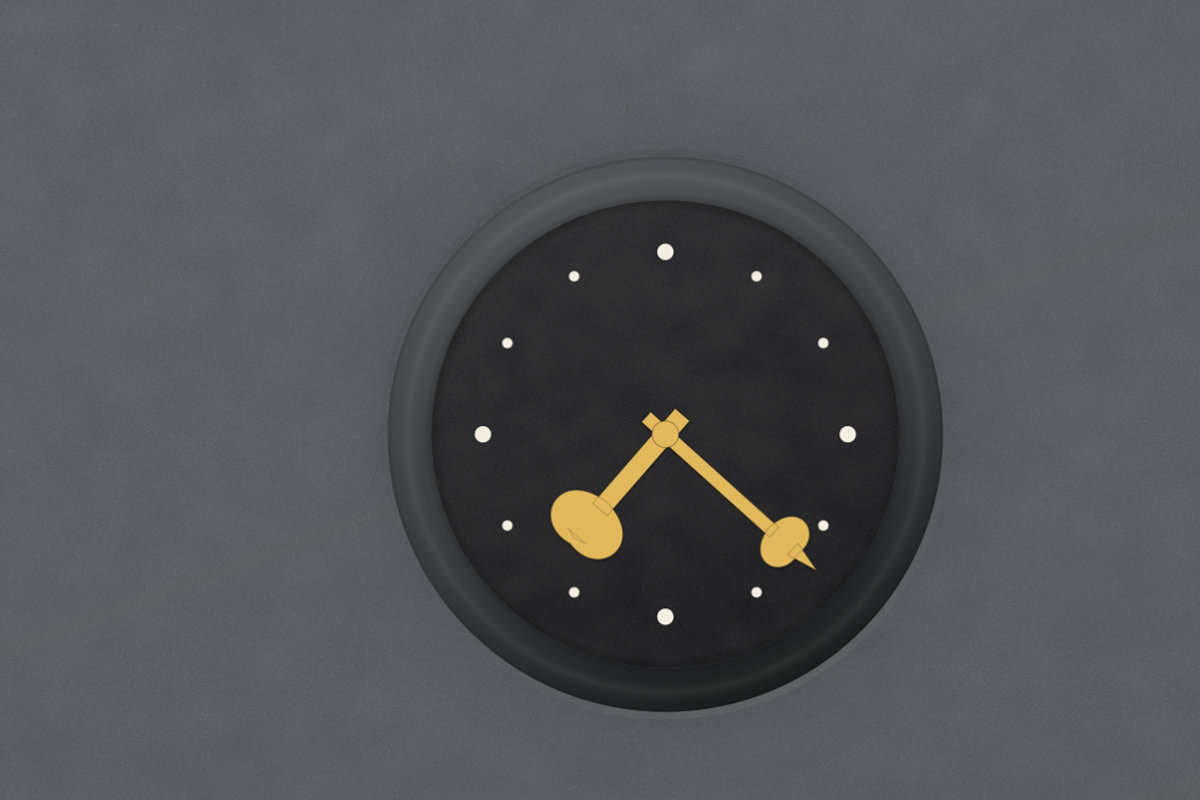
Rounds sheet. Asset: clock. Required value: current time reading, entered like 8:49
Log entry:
7:22
